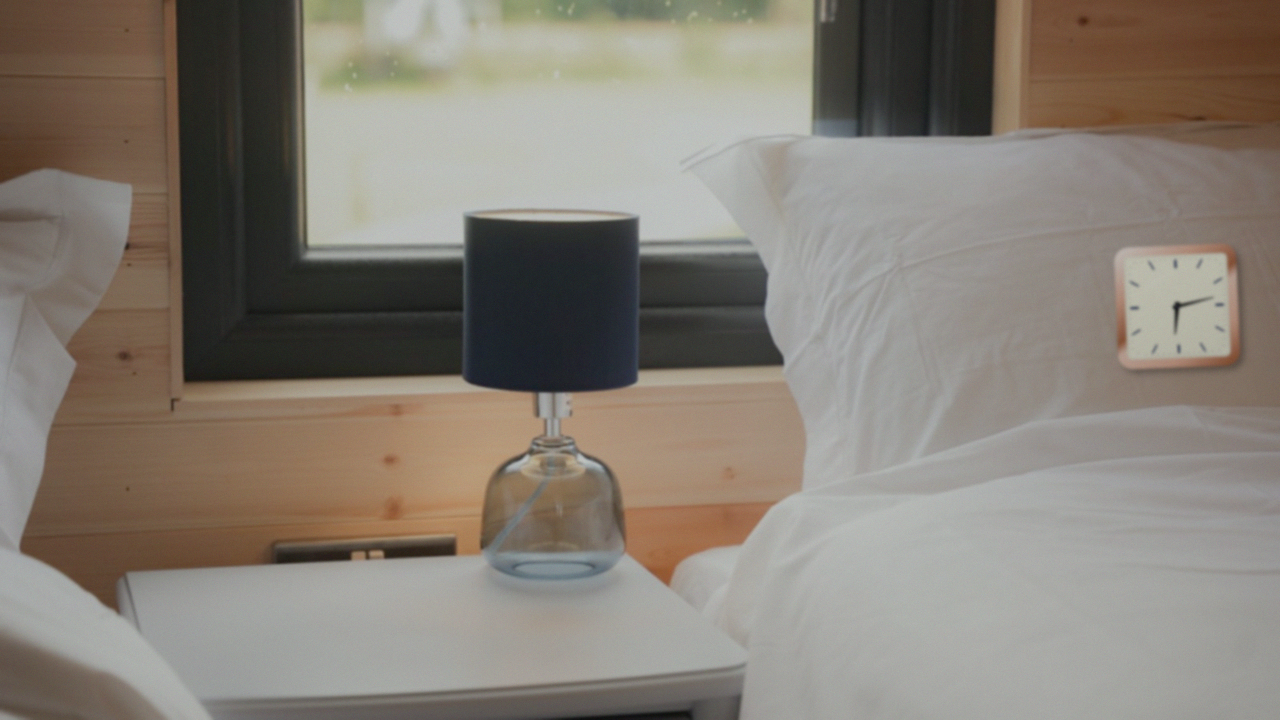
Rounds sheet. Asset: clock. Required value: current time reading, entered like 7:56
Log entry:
6:13
